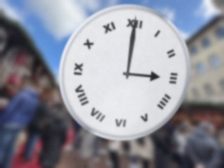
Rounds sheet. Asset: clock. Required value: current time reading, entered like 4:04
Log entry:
3:00
